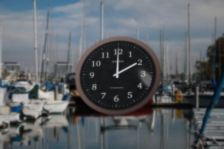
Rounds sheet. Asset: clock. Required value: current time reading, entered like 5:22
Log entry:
2:00
